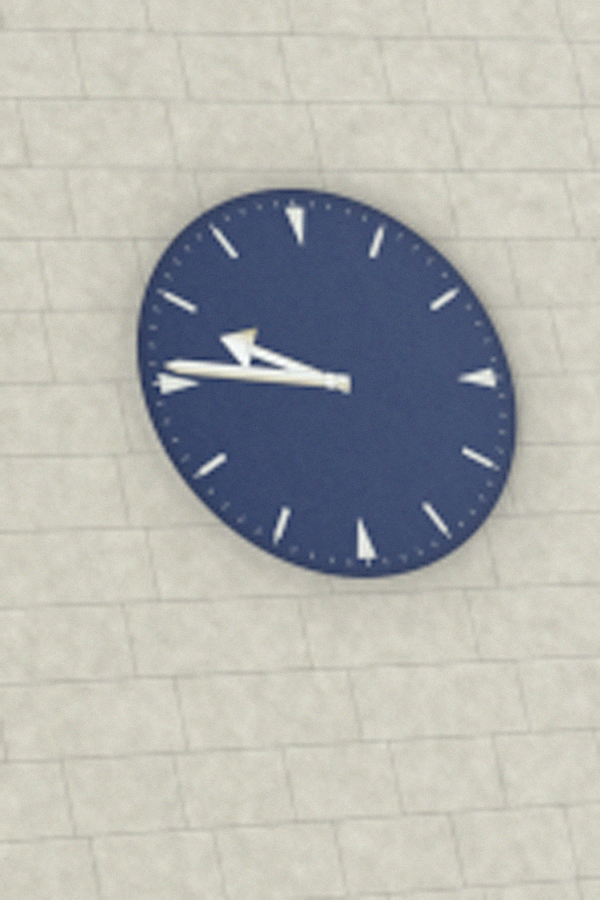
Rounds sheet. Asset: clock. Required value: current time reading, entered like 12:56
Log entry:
9:46
